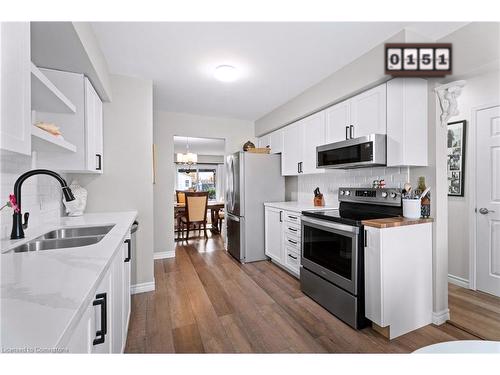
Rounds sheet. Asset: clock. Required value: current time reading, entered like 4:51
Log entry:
1:51
